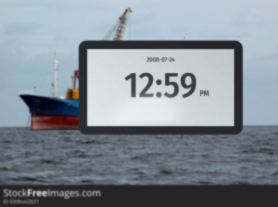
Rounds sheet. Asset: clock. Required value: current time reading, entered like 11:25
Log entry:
12:59
